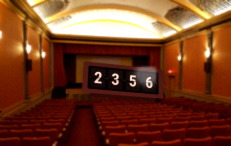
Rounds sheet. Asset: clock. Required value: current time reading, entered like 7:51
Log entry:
23:56
